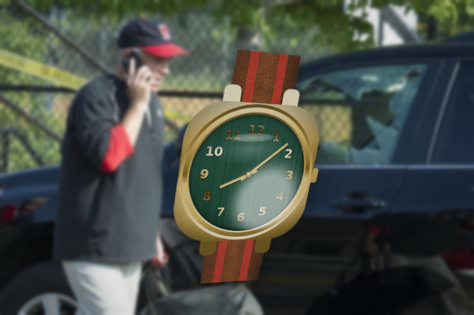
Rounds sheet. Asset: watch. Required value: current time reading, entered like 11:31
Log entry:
8:08
